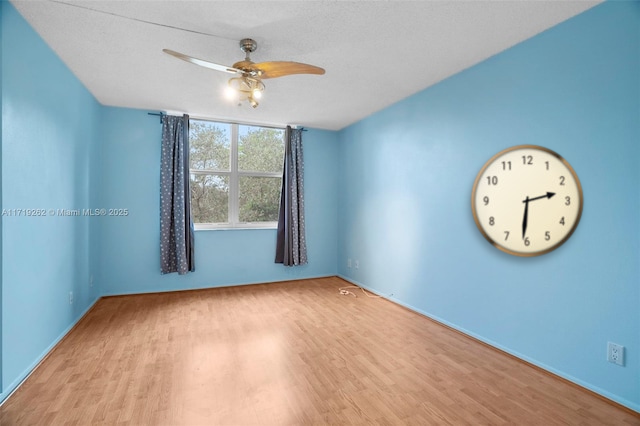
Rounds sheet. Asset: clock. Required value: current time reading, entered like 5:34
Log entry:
2:31
